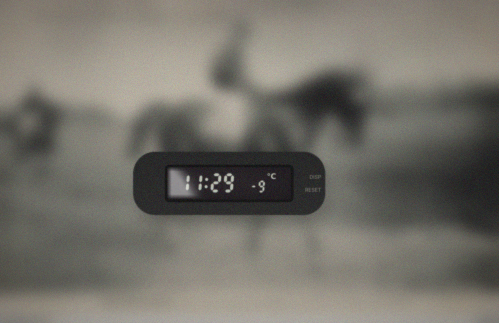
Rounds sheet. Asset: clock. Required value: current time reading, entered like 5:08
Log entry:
11:29
